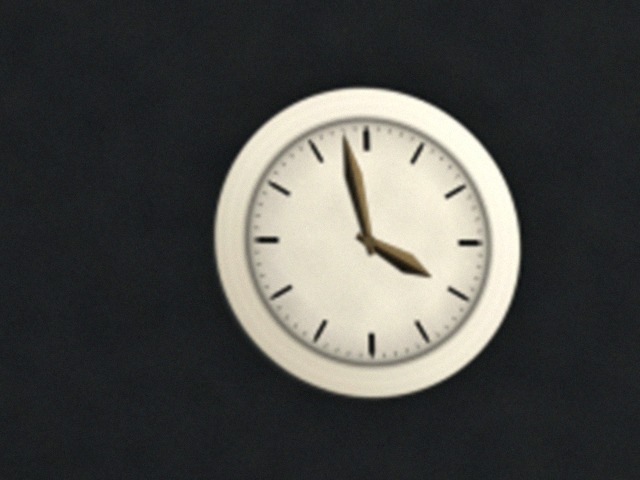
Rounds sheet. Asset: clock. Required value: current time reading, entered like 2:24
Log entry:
3:58
